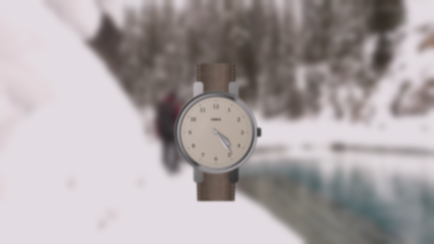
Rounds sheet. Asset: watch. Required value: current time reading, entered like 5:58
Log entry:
4:24
